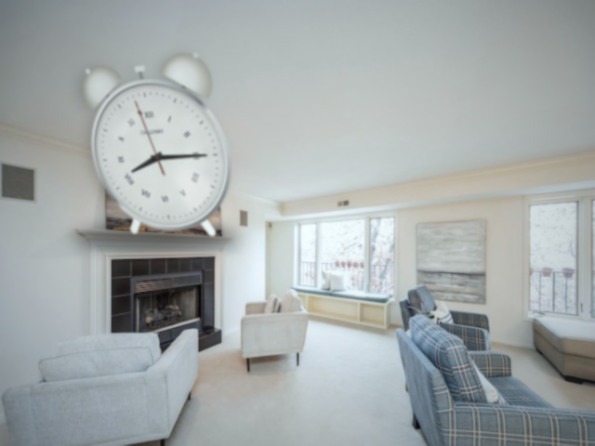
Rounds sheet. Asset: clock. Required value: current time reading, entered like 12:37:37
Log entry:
8:14:58
